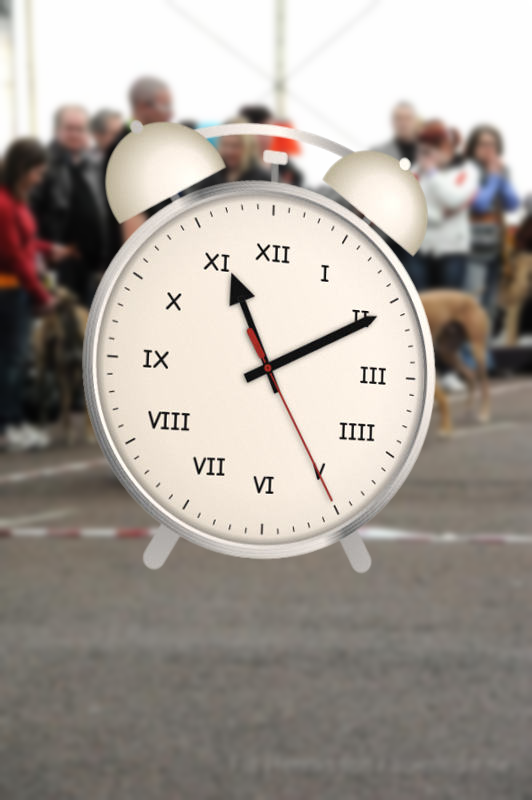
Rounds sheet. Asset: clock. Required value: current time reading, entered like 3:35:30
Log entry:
11:10:25
